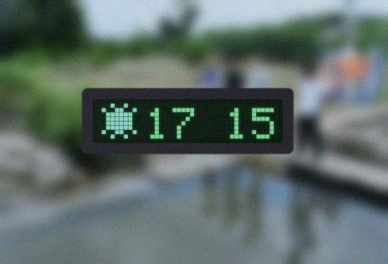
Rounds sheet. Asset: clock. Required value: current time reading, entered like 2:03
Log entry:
17:15
